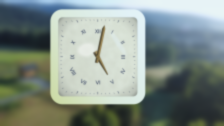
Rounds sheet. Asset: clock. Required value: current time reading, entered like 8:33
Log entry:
5:02
